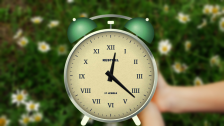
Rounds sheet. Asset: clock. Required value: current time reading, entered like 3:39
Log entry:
12:22
